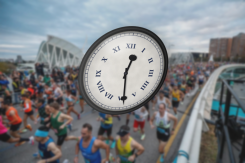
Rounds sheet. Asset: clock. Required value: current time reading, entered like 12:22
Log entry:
12:29
